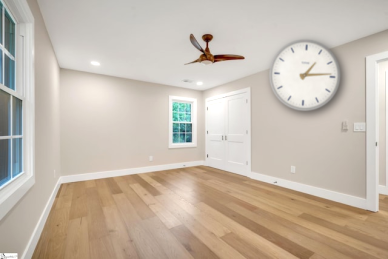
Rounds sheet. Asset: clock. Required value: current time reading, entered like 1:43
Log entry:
1:14
